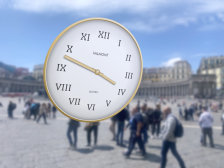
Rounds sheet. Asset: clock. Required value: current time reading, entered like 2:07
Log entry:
3:48
